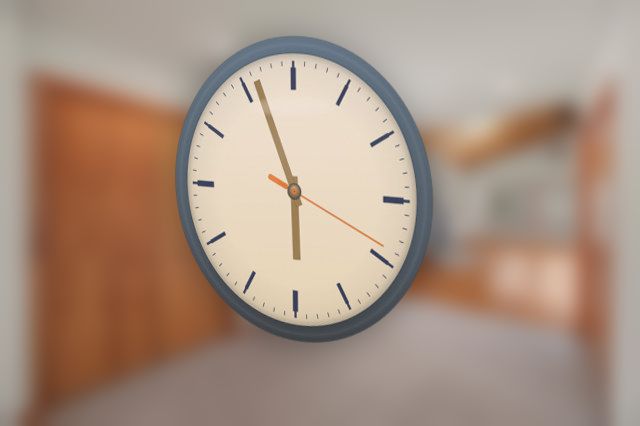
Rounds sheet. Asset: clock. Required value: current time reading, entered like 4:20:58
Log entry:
5:56:19
